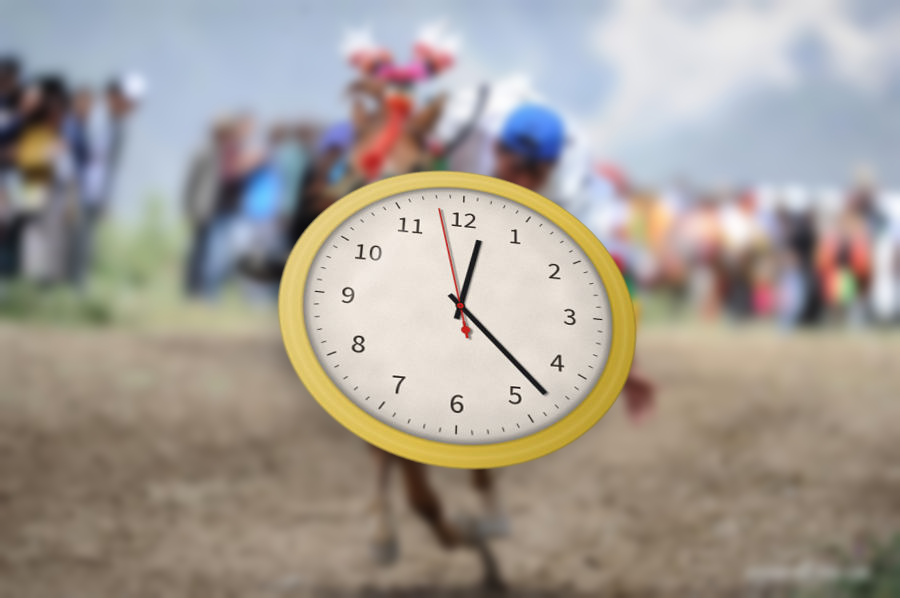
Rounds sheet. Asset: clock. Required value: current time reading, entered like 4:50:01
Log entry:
12:22:58
